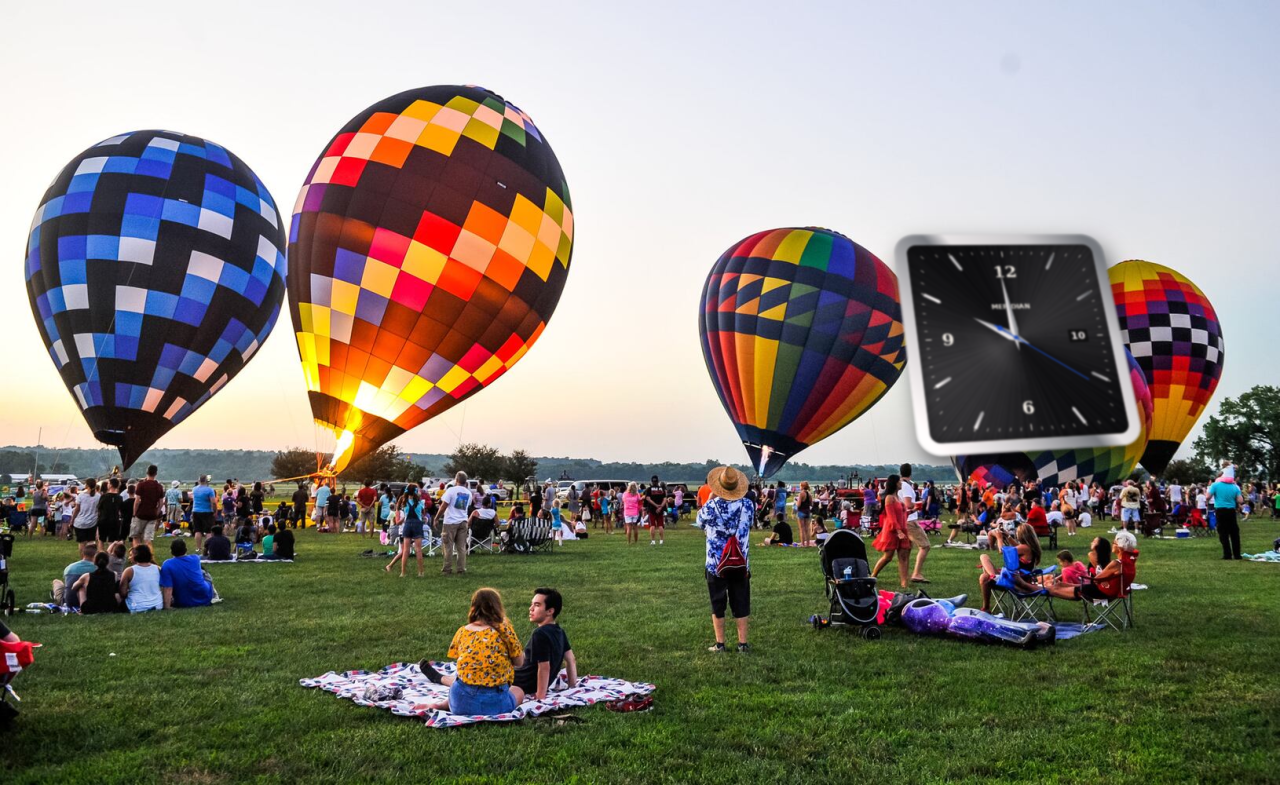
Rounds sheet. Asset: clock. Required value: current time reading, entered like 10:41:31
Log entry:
9:59:21
